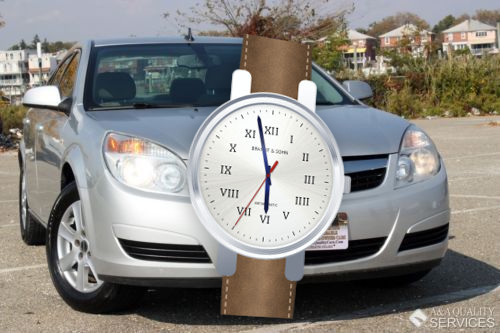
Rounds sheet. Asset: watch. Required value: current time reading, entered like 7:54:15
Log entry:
5:57:35
